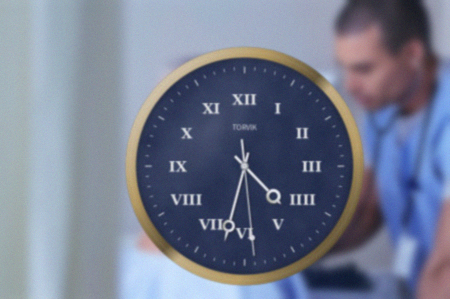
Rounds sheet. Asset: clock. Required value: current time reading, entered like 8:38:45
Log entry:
4:32:29
